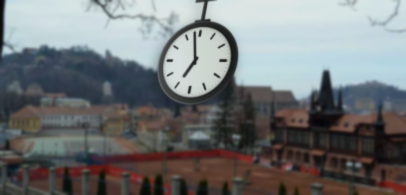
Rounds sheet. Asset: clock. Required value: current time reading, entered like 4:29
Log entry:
6:58
